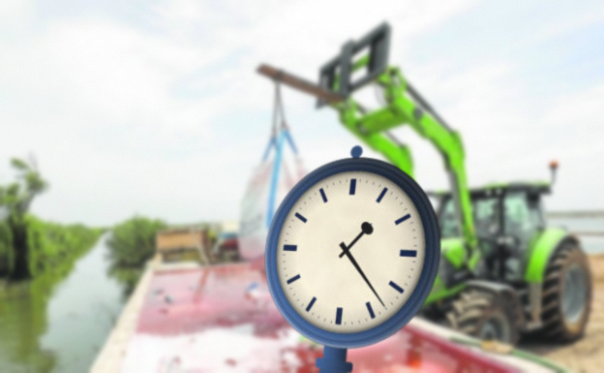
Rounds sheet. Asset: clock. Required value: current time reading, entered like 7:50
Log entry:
1:23
